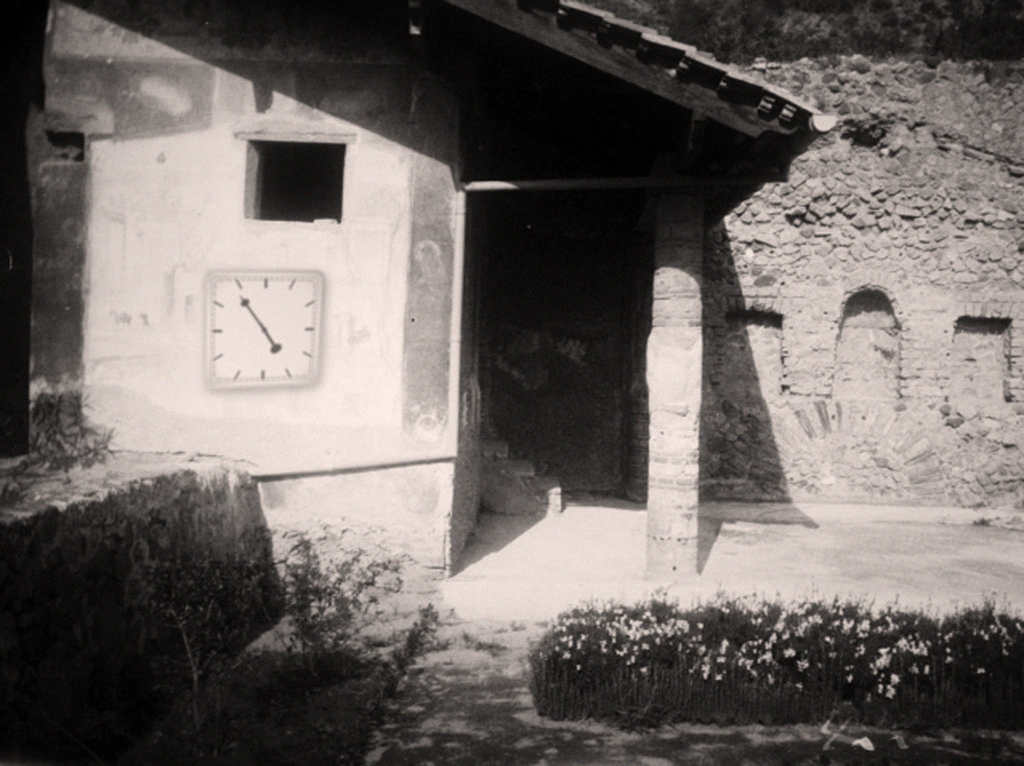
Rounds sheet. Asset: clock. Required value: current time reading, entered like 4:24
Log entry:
4:54
